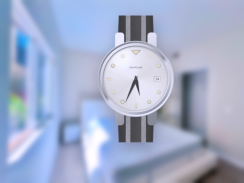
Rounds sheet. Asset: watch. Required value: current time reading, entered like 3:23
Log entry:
5:34
